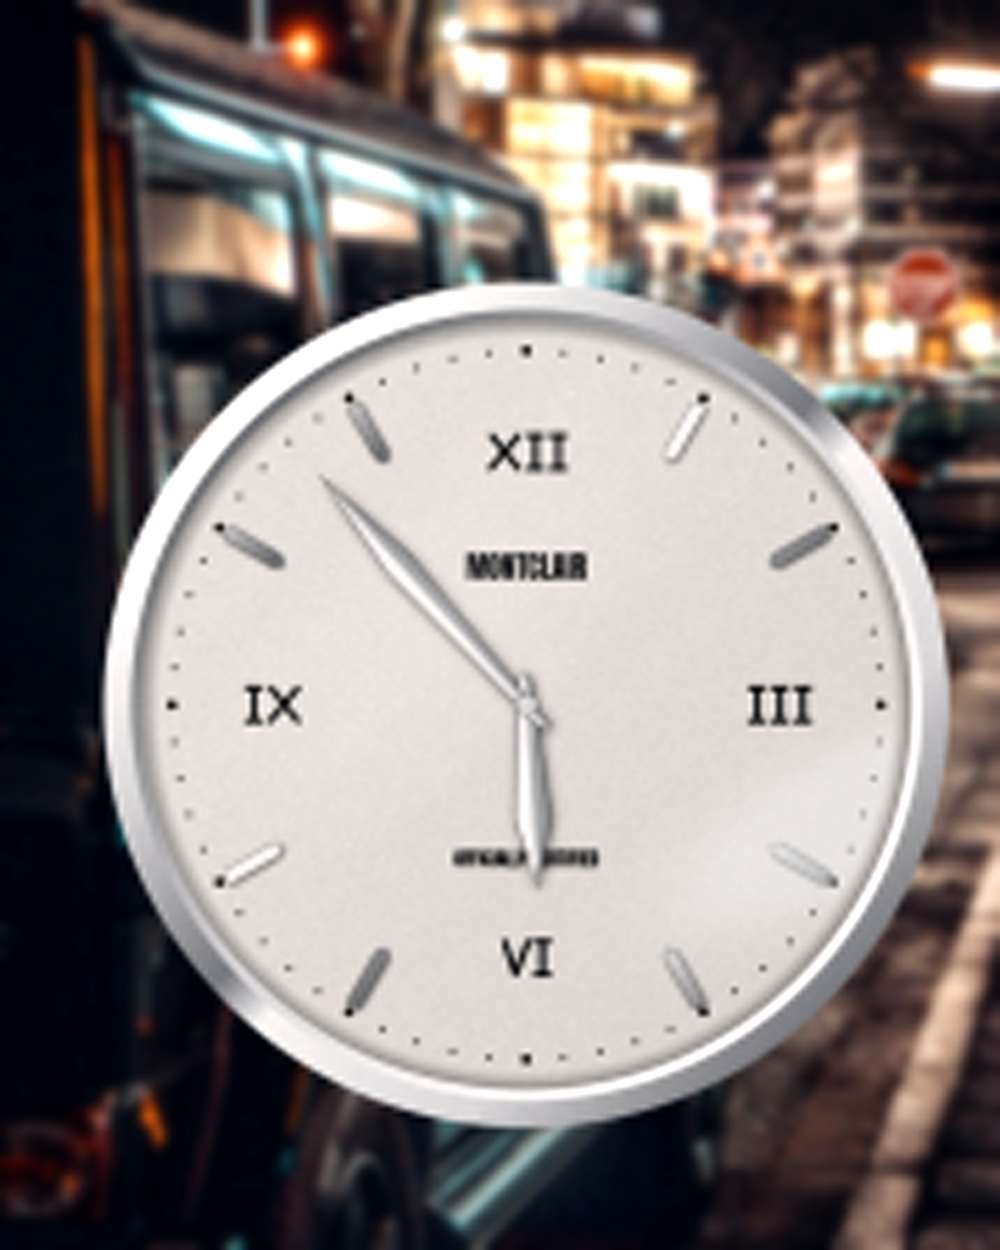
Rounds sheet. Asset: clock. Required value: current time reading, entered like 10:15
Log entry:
5:53
